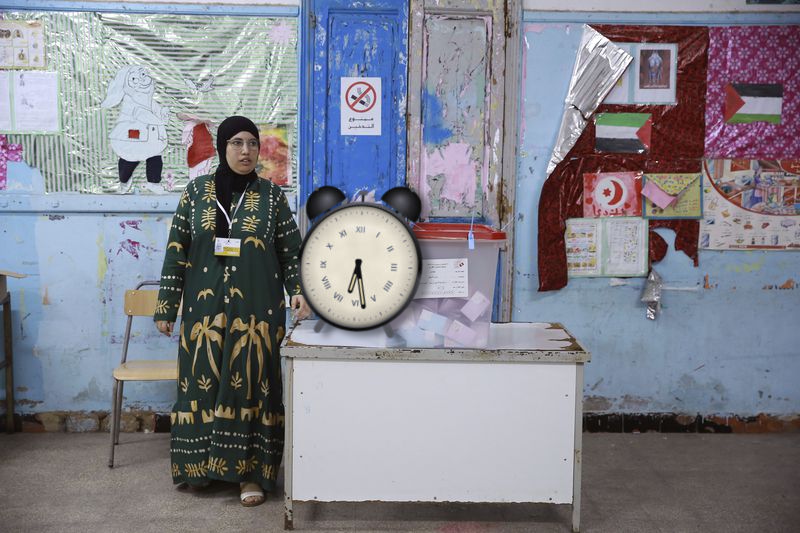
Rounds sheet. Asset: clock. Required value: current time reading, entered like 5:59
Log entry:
6:28
